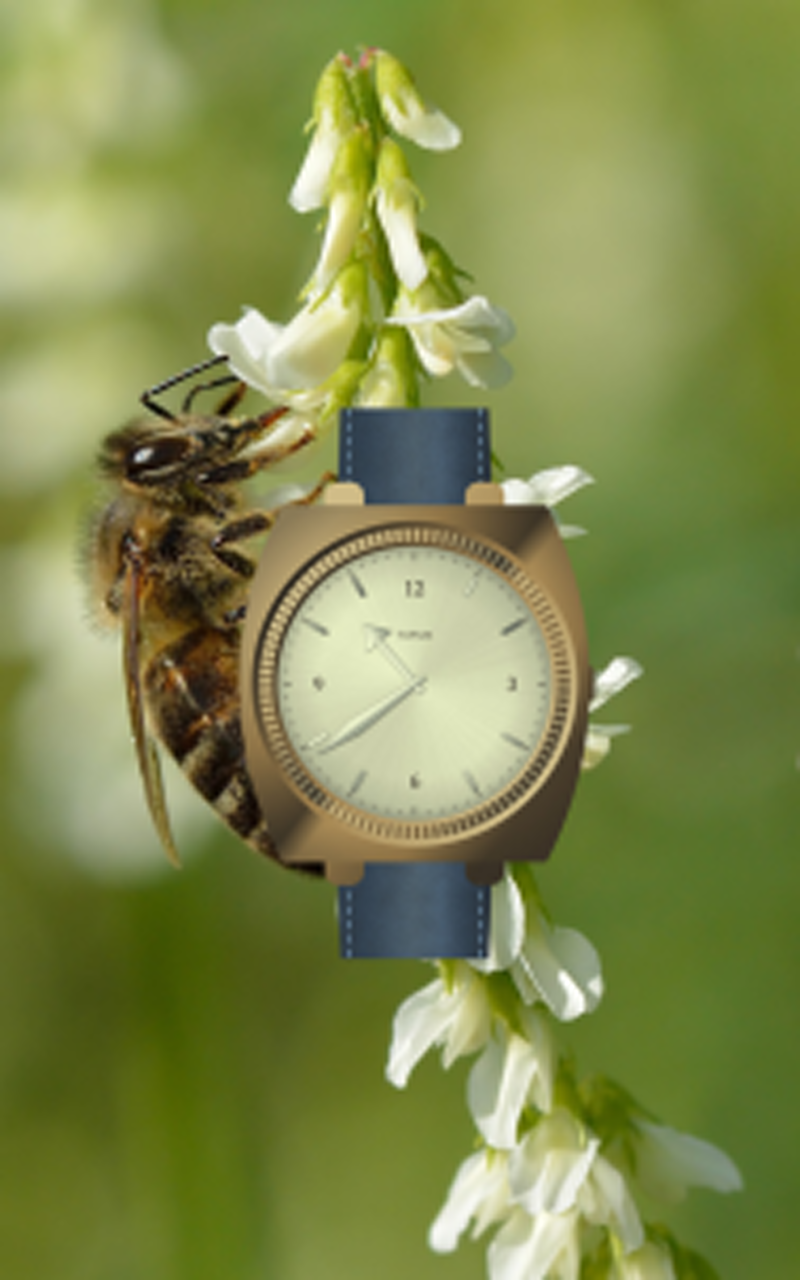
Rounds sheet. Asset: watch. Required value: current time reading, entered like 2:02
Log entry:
10:39
